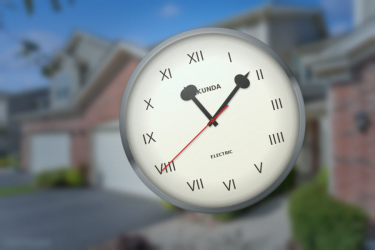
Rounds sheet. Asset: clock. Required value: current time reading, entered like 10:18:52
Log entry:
11:08:40
